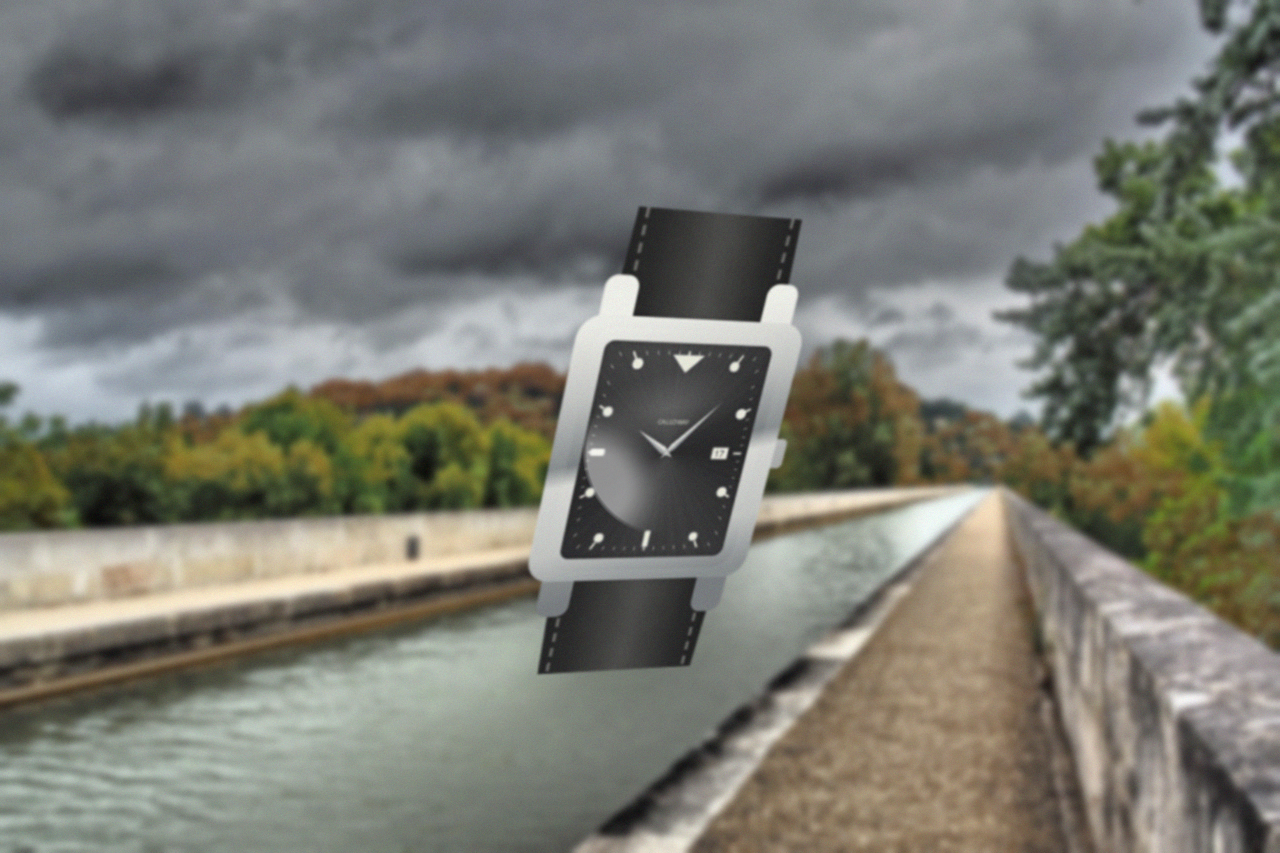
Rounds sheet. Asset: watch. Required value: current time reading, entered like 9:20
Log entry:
10:07
